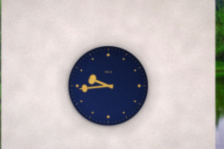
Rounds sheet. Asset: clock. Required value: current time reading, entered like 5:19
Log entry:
9:44
